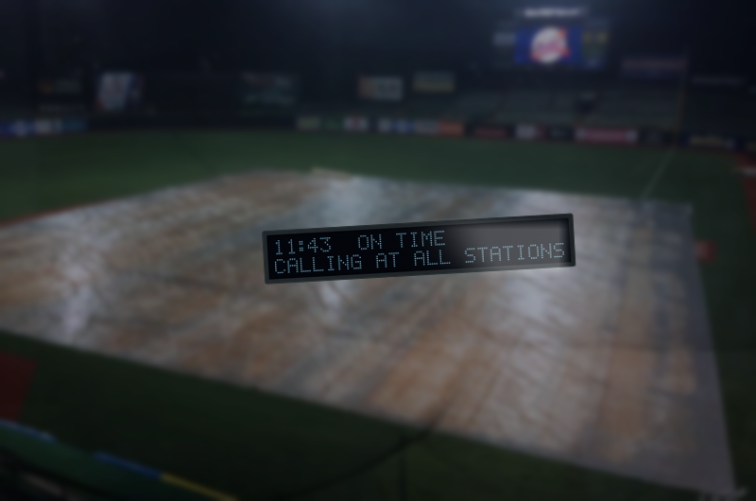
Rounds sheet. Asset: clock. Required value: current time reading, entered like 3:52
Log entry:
11:43
